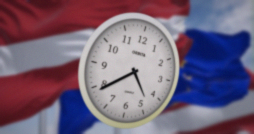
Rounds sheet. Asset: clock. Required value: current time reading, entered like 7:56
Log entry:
4:39
